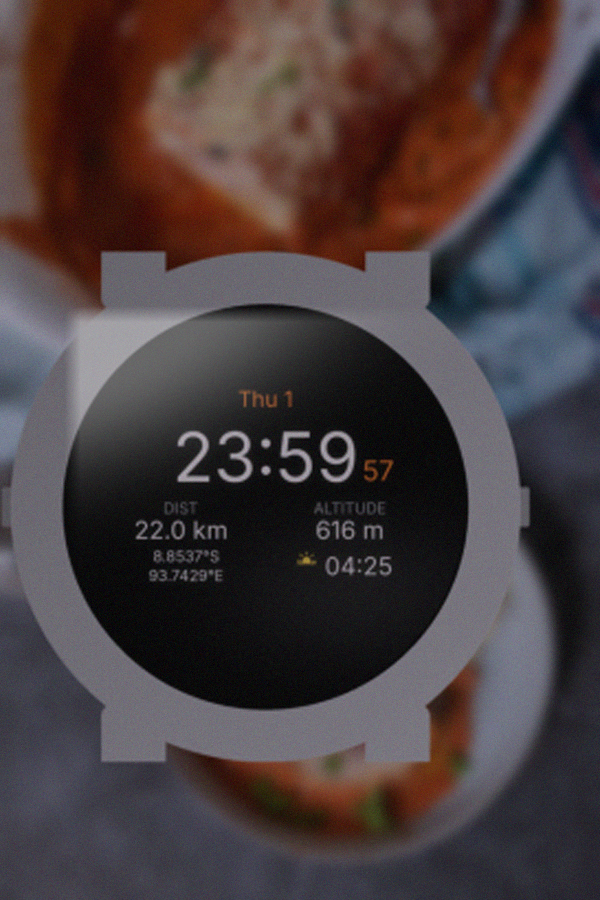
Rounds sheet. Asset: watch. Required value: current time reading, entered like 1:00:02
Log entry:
23:59:57
